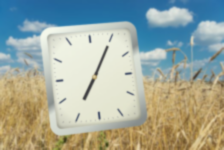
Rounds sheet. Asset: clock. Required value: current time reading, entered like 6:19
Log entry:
7:05
